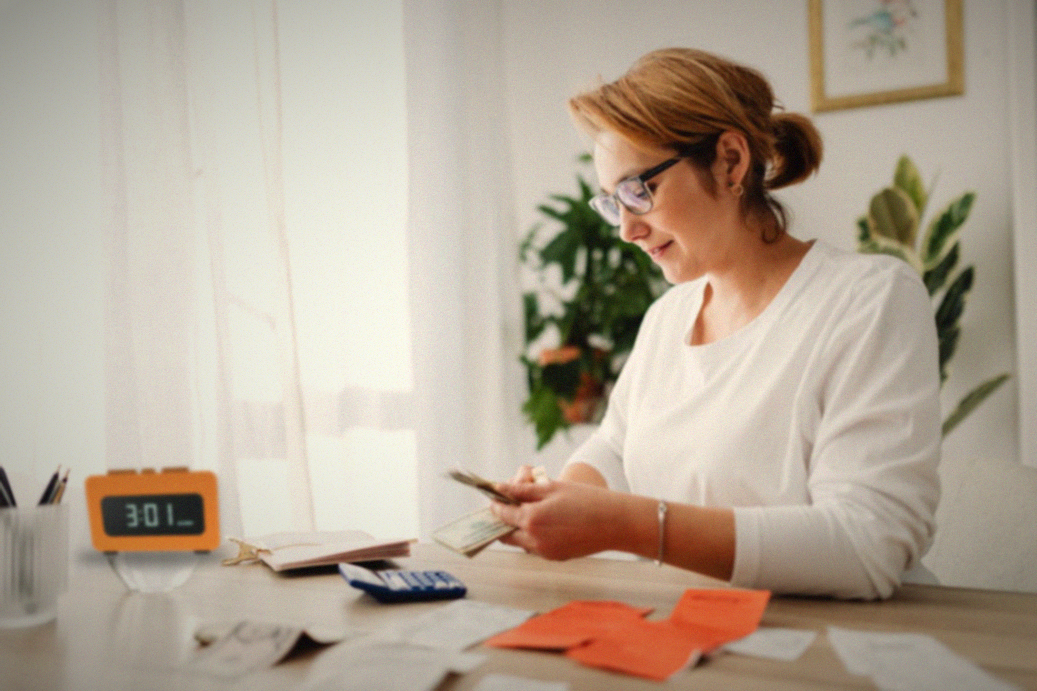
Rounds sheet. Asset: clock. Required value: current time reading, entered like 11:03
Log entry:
3:01
